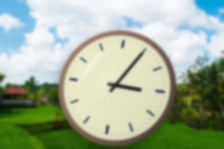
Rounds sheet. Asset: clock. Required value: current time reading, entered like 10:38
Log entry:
3:05
